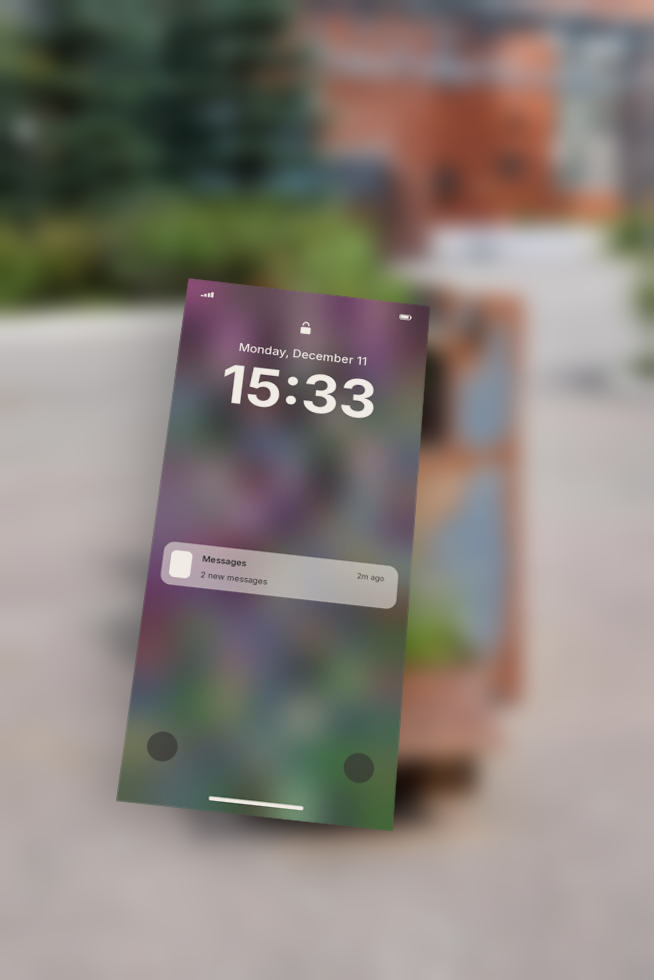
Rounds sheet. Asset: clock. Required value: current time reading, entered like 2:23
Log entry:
15:33
